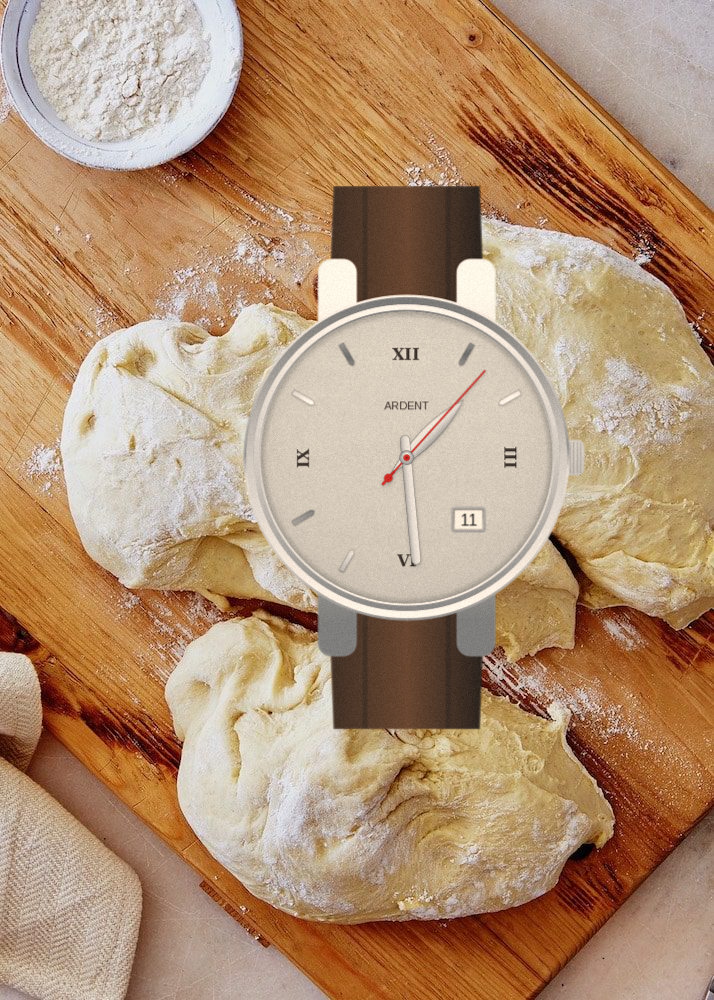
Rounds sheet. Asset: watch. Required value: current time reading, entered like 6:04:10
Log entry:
1:29:07
